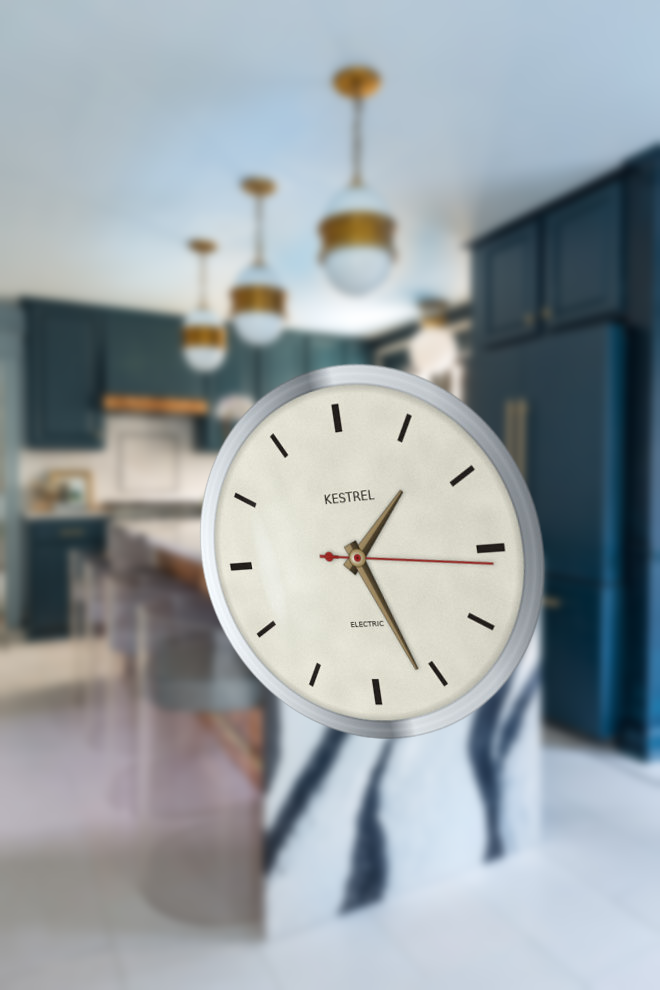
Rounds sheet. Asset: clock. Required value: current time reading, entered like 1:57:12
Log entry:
1:26:16
